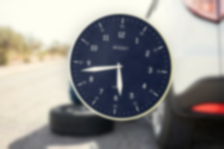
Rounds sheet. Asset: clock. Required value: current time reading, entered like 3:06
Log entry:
5:43
